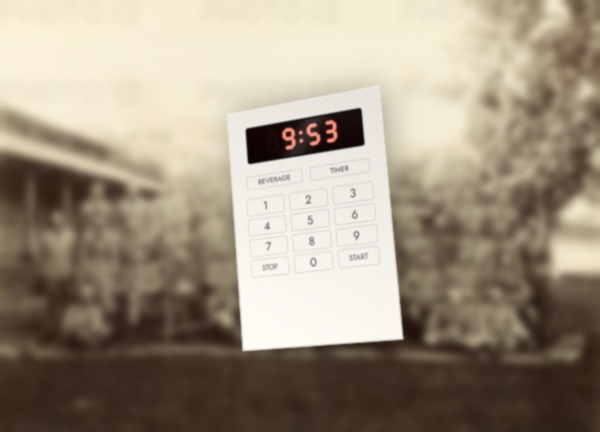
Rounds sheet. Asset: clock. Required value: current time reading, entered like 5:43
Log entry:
9:53
